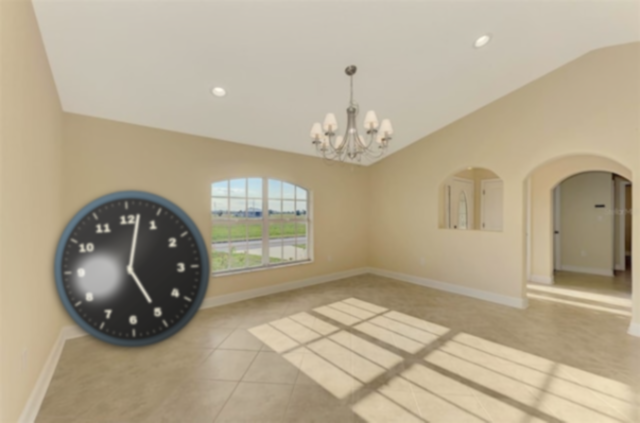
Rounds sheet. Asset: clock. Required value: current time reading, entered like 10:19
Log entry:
5:02
